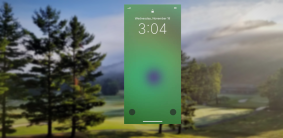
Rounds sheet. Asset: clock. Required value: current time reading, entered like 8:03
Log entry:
3:04
